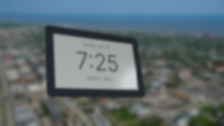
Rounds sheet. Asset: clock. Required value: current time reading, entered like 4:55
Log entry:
7:25
